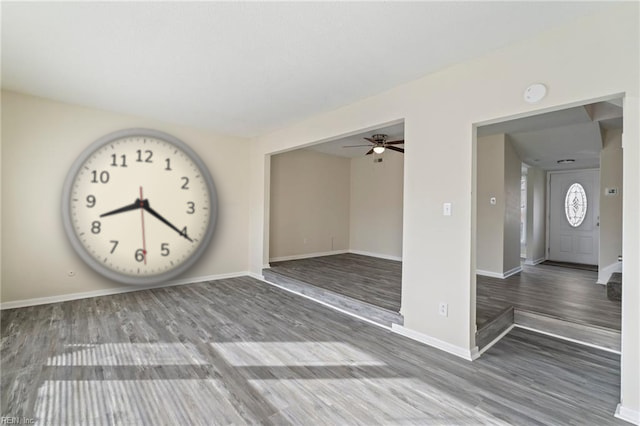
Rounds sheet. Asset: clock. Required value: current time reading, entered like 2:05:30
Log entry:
8:20:29
